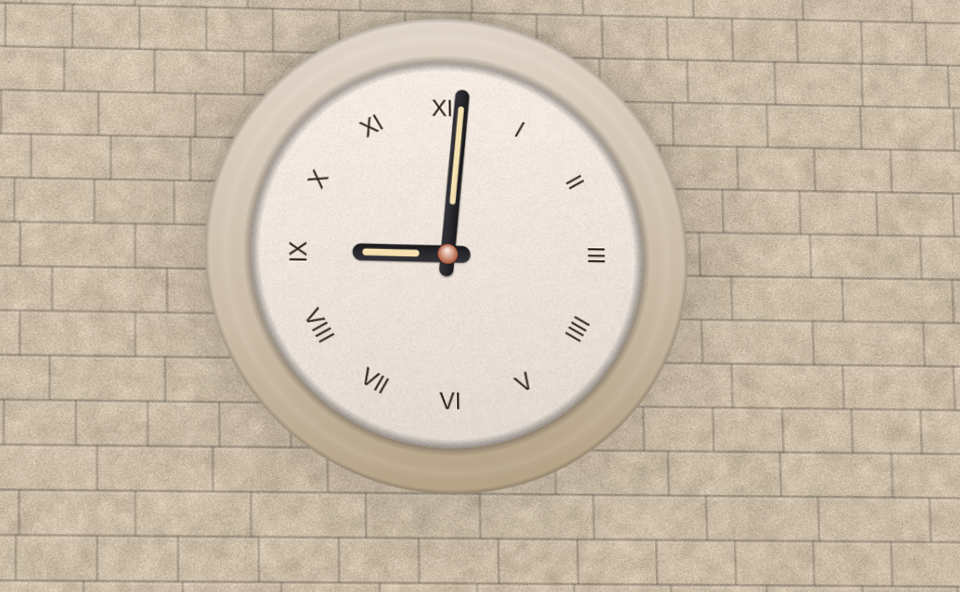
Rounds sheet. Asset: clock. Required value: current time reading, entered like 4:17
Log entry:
9:01
